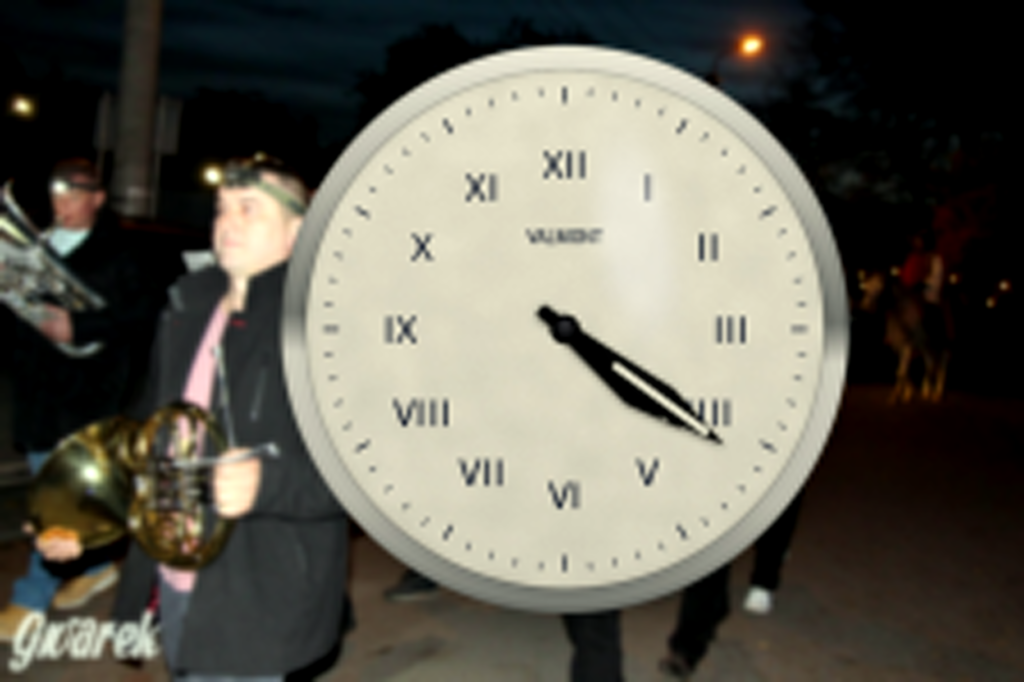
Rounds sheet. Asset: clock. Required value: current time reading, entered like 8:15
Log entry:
4:21
